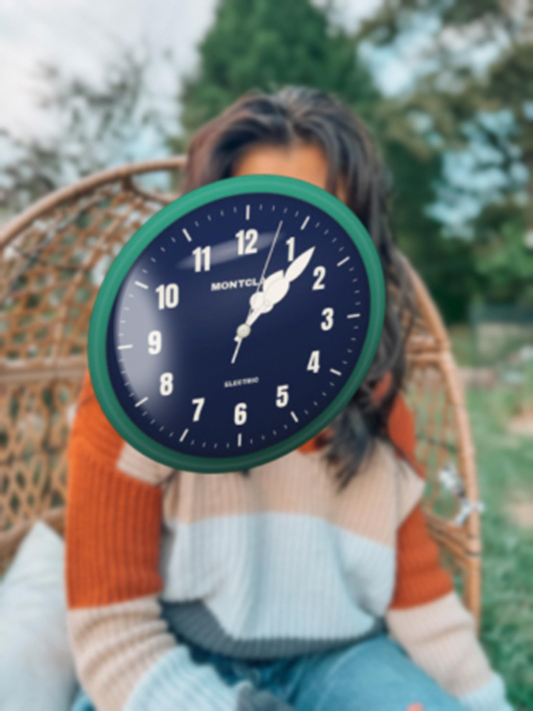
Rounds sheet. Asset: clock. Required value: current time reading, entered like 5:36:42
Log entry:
1:07:03
